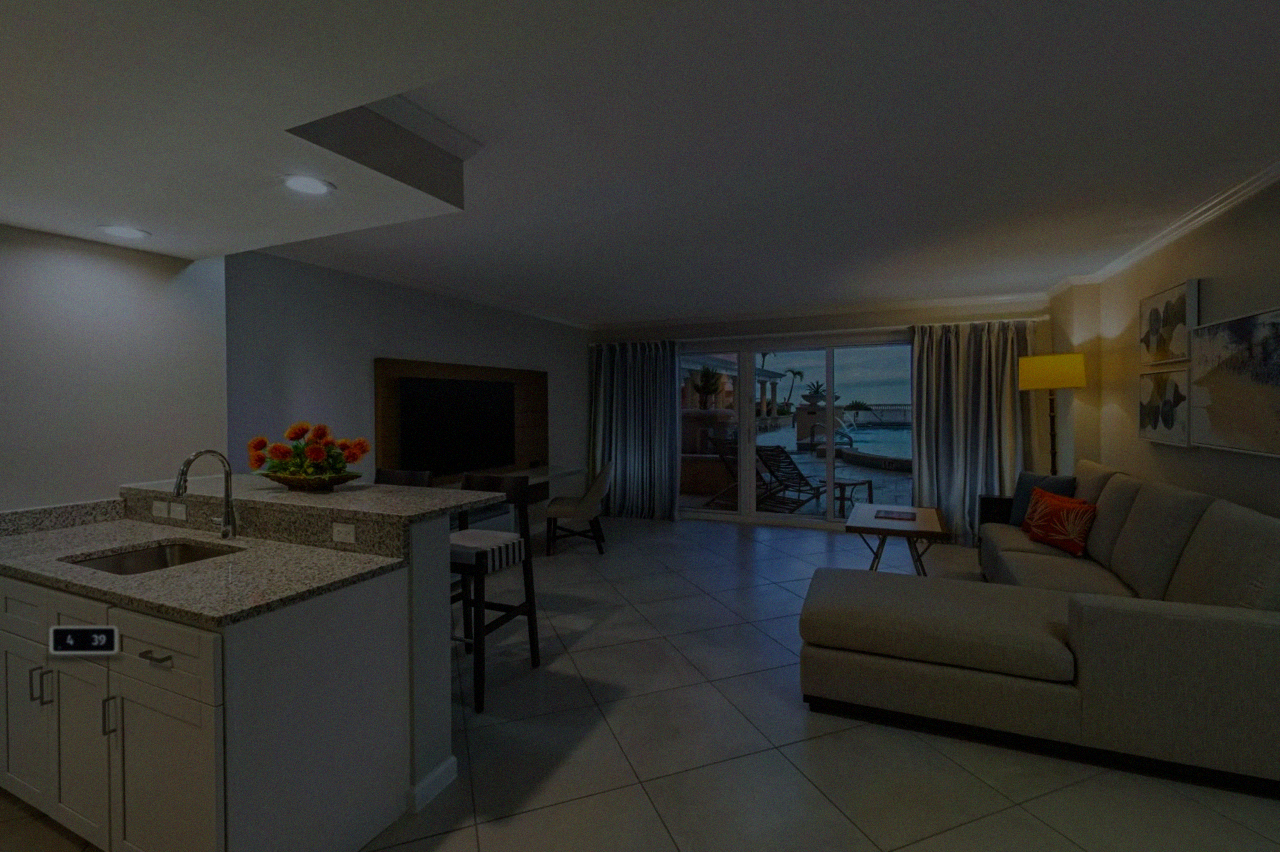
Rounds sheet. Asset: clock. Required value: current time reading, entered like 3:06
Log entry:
4:39
